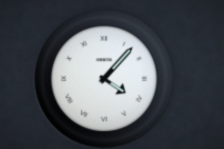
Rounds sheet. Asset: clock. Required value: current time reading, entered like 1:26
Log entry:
4:07
